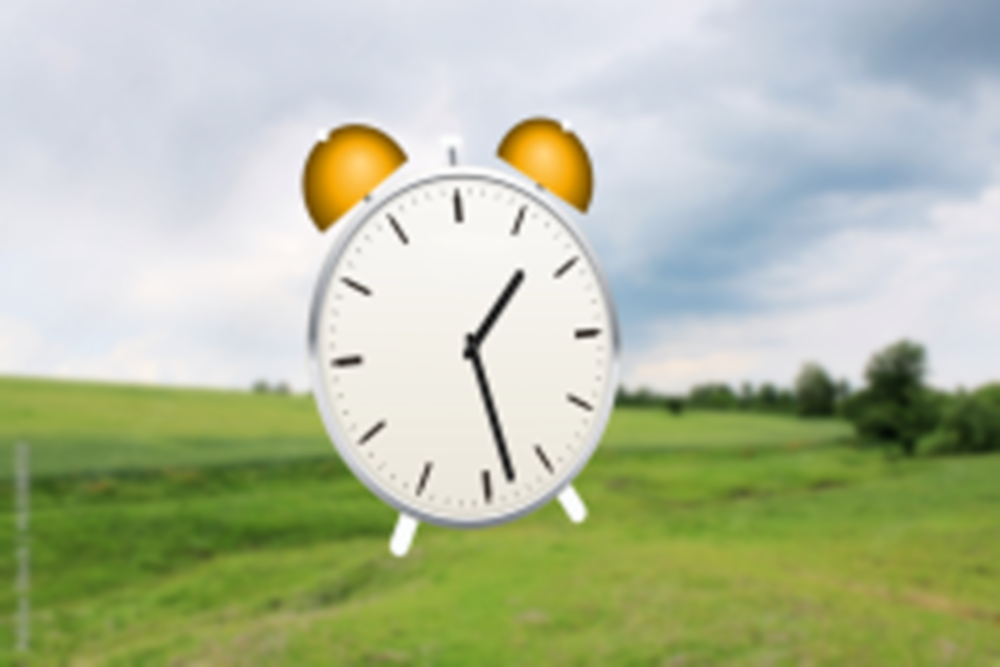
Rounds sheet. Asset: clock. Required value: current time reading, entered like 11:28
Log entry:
1:28
